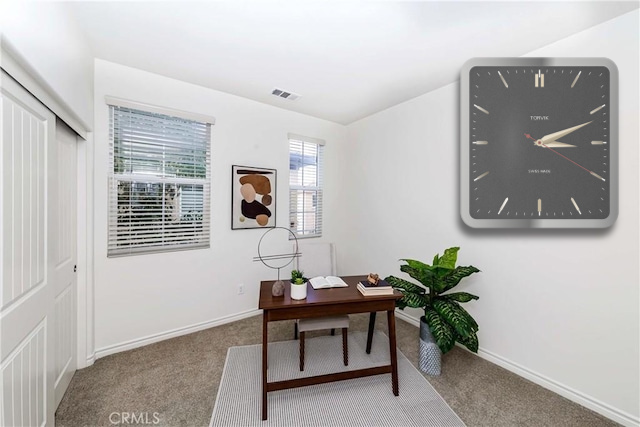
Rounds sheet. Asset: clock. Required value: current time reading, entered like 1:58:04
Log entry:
3:11:20
